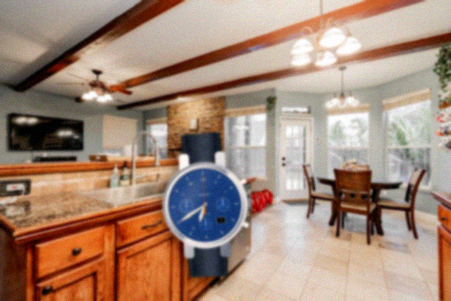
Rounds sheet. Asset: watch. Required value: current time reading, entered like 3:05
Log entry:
6:40
